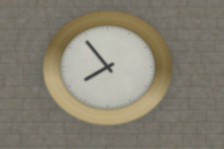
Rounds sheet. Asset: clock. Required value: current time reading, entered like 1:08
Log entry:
7:54
